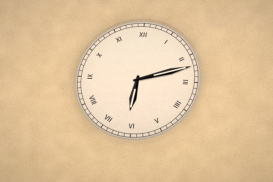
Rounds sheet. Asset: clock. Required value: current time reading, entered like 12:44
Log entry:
6:12
